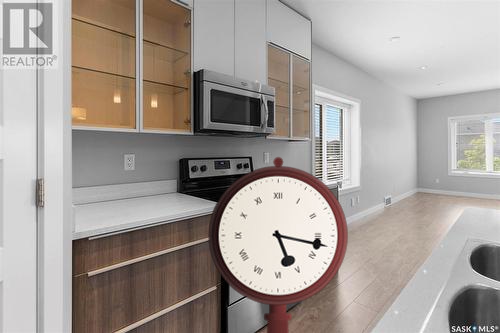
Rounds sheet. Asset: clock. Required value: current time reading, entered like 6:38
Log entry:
5:17
